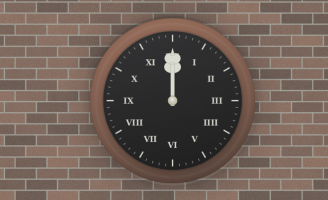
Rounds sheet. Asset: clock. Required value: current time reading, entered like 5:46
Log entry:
12:00
